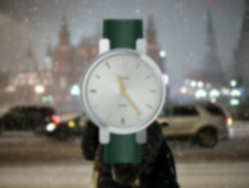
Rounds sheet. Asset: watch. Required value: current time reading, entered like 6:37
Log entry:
11:24
